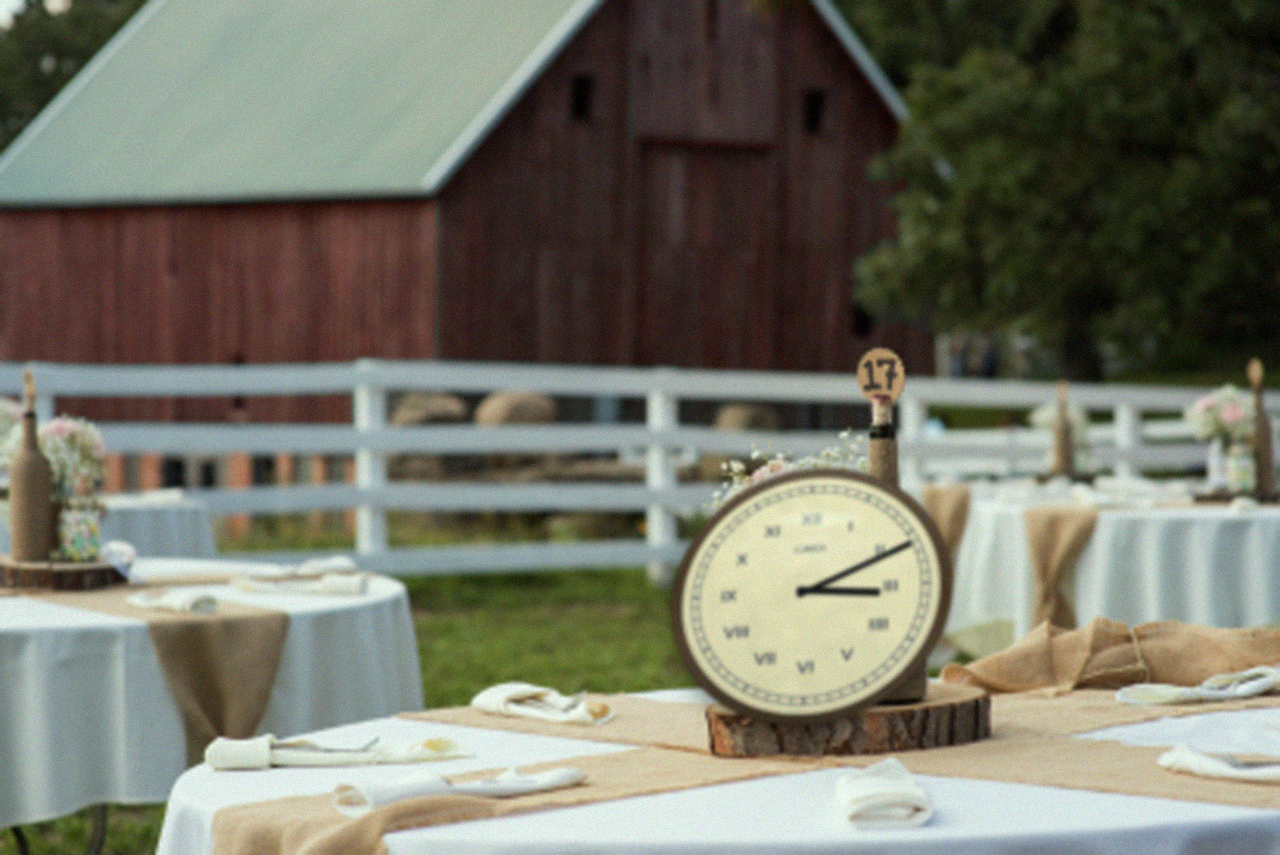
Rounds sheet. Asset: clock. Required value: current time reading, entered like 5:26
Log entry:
3:11
